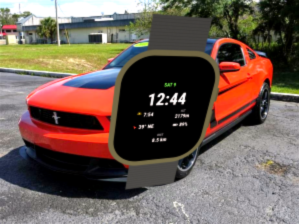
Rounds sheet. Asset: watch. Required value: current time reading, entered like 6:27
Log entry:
12:44
